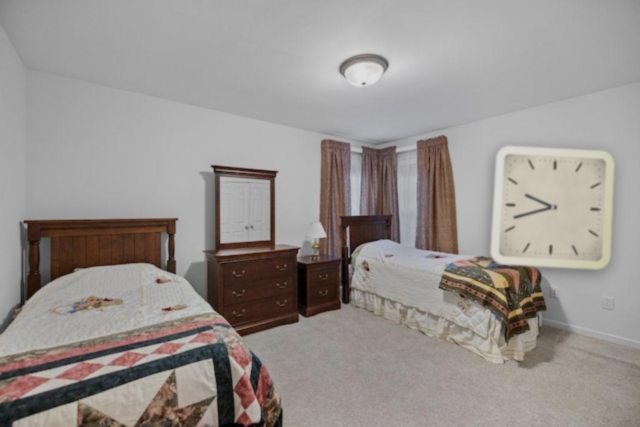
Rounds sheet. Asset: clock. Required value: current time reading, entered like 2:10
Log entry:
9:42
